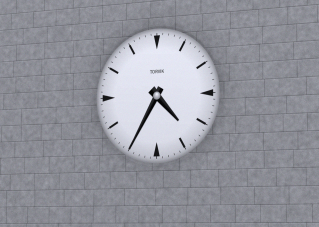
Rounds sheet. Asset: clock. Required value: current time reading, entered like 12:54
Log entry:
4:35
